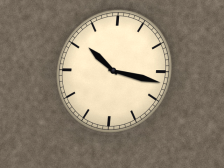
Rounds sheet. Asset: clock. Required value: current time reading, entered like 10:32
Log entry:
10:17
